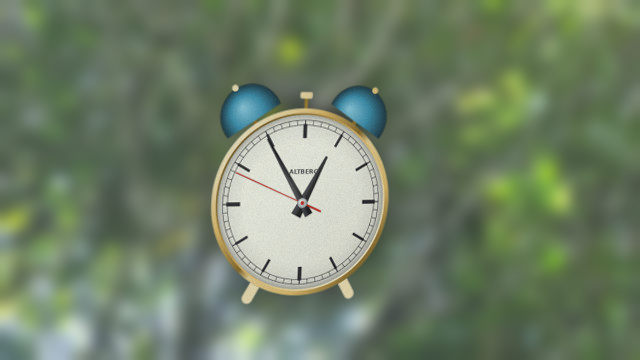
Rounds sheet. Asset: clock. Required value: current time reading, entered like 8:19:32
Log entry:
12:54:49
